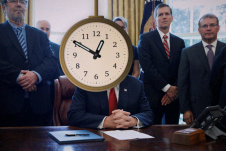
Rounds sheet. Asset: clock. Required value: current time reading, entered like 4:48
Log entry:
12:50
